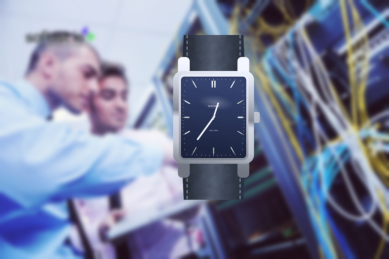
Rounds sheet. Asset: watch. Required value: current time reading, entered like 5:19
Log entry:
12:36
